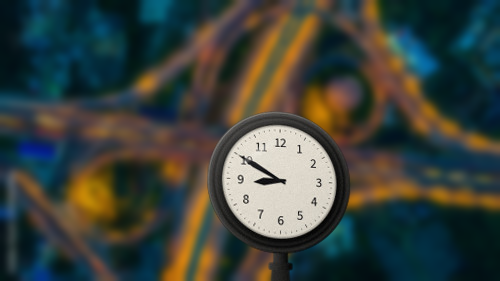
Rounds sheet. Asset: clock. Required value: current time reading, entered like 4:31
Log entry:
8:50
